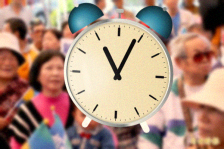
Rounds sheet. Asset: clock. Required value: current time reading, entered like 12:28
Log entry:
11:04
